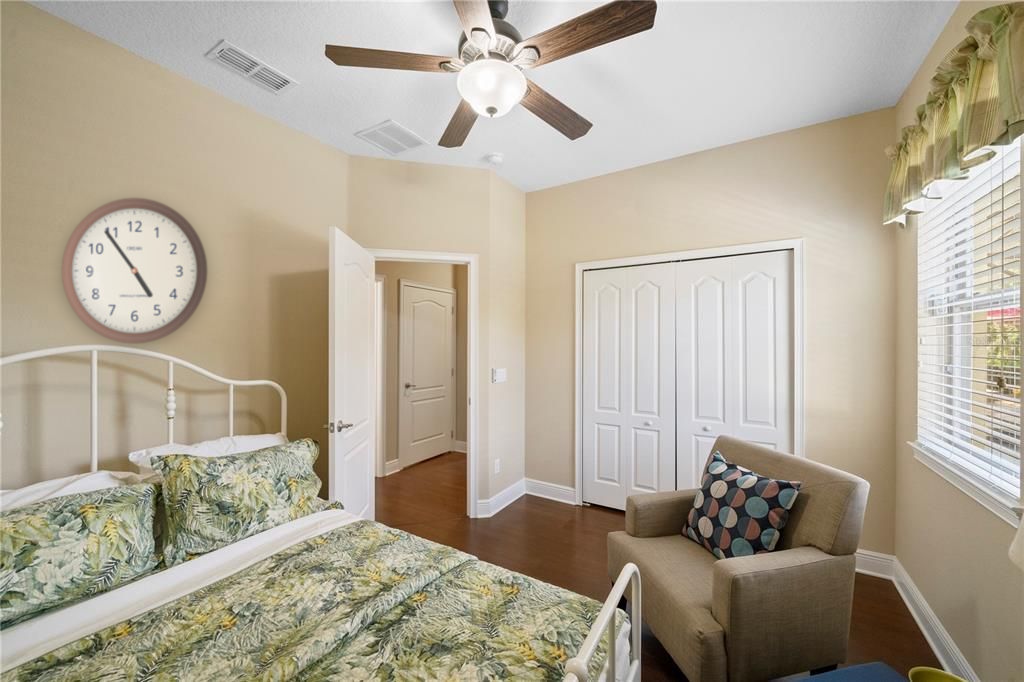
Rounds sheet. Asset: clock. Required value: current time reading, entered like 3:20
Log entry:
4:54
